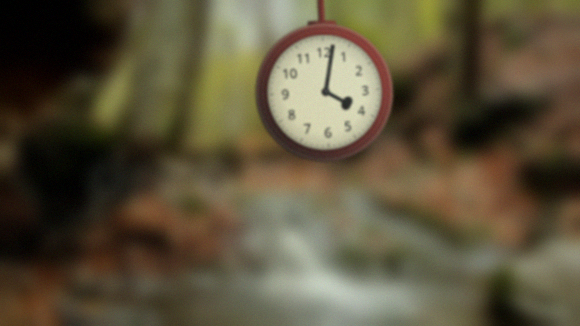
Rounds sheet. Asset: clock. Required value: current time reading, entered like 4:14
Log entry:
4:02
